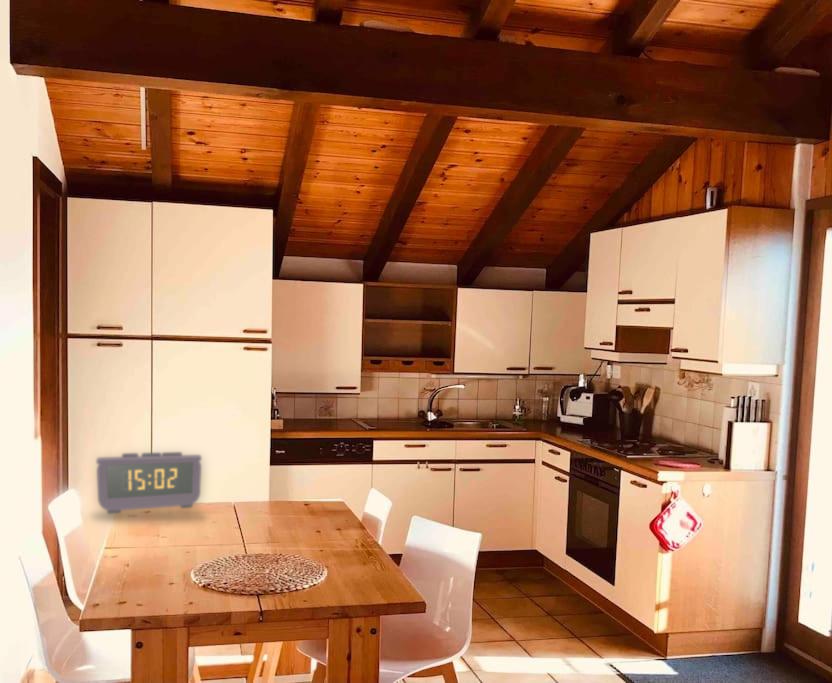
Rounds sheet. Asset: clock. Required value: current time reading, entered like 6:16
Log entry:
15:02
